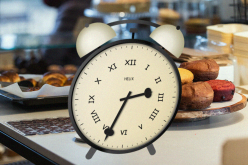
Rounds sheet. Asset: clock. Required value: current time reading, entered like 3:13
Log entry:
2:34
